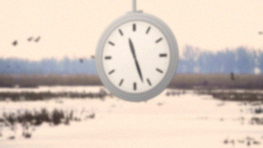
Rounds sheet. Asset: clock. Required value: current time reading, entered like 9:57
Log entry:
11:27
